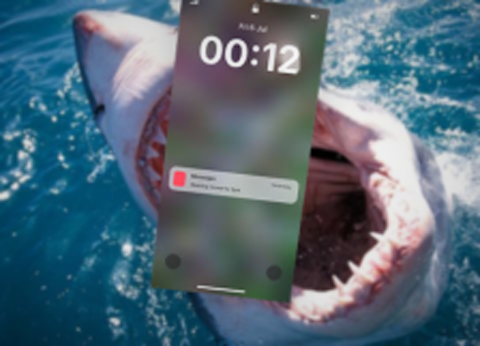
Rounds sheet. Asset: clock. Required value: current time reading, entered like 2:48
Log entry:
0:12
